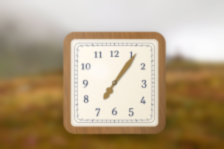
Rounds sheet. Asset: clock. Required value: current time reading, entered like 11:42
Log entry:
7:06
